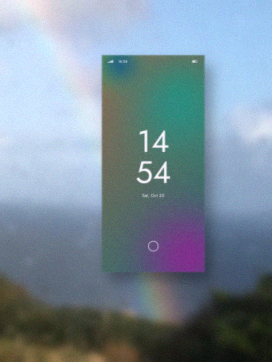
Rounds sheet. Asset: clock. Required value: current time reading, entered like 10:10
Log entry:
14:54
